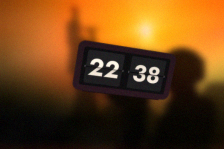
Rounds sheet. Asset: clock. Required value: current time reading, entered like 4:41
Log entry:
22:38
